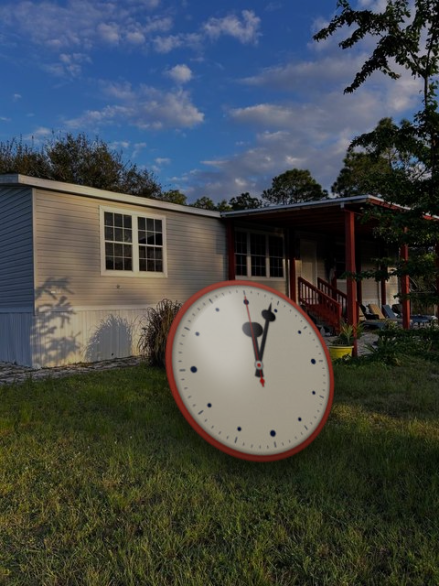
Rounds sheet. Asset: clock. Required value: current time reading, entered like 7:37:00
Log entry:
12:04:00
